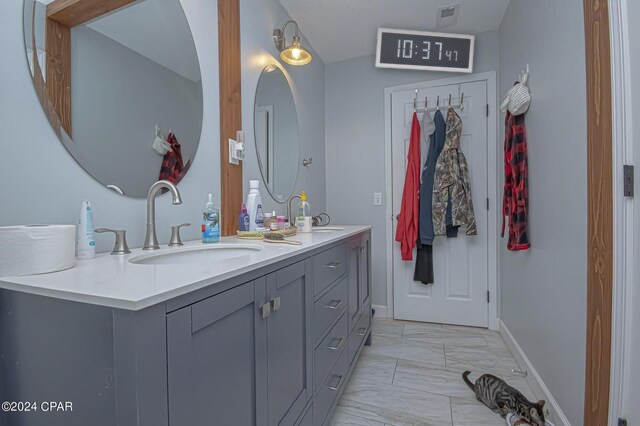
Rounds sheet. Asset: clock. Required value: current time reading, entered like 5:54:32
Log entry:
10:37:47
